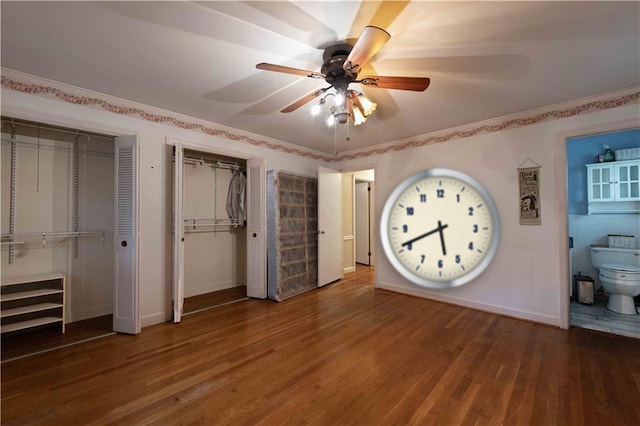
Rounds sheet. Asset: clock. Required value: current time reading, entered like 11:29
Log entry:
5:41
